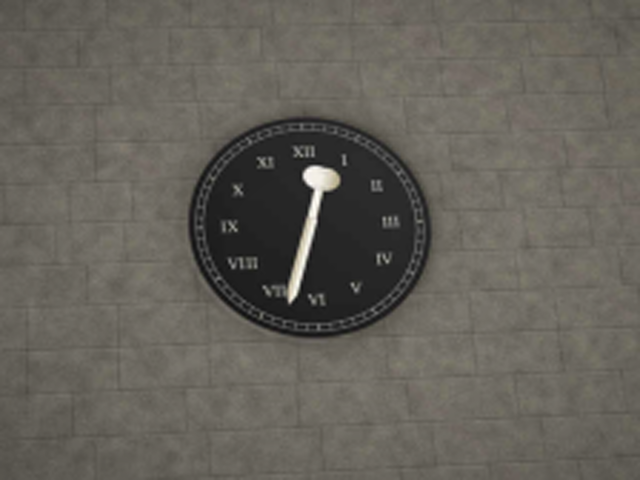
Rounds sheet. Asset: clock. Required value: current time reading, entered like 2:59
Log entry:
12:33
